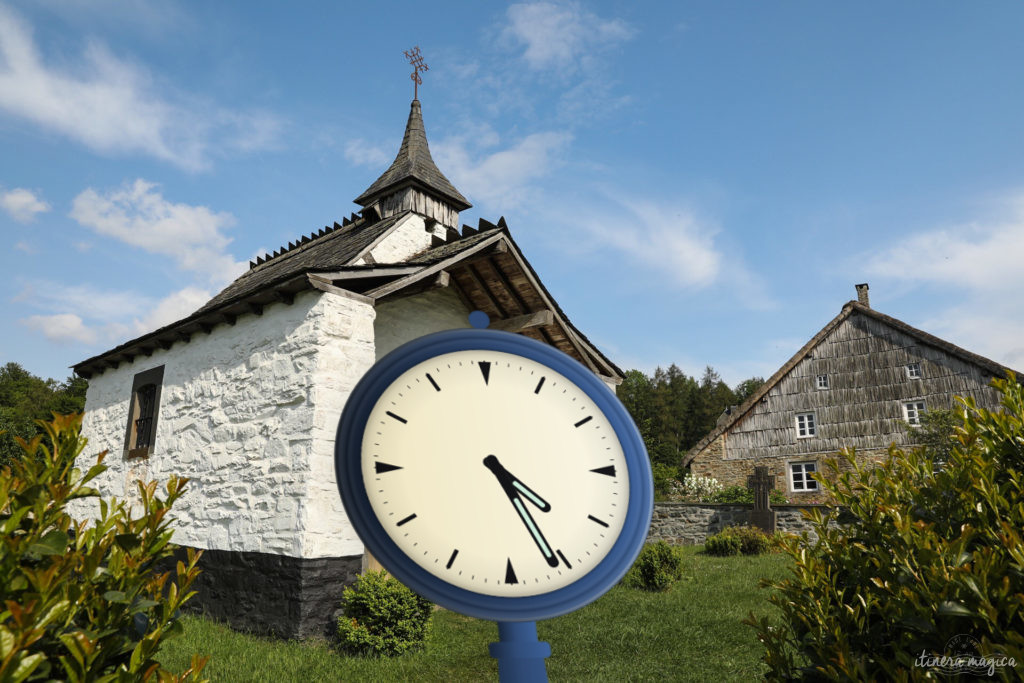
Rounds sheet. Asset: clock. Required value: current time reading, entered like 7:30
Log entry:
4:26
